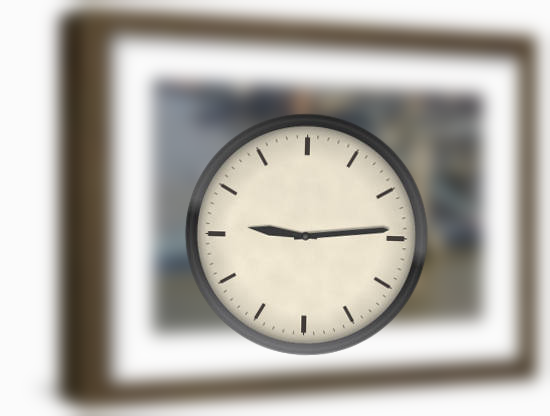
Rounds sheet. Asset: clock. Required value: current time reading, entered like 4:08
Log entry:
9:14
